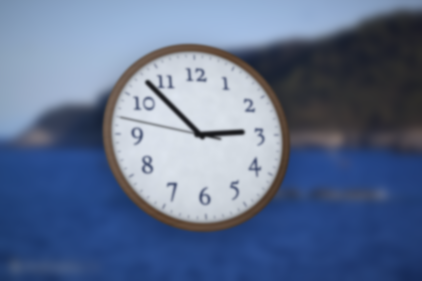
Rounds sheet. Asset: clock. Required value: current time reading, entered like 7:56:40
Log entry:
2:52:47
